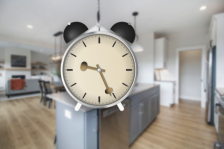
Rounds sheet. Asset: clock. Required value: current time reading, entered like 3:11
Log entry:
9:26
